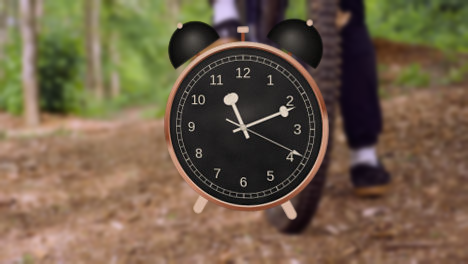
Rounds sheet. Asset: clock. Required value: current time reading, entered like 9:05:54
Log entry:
11:11:19
